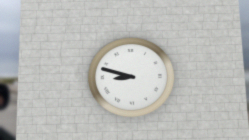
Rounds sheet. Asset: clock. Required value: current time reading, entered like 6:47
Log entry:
8:48
